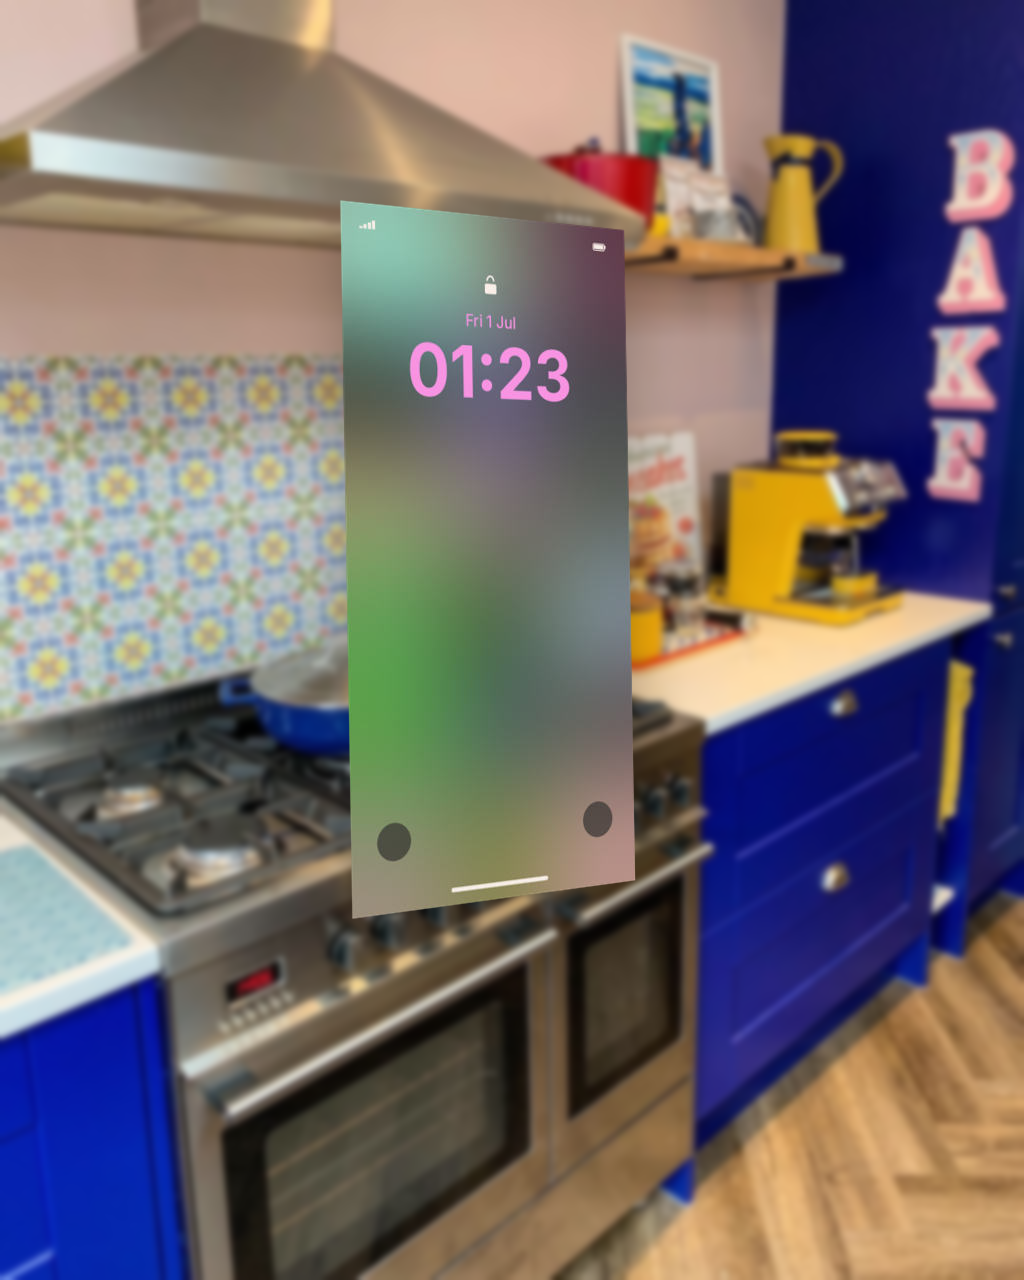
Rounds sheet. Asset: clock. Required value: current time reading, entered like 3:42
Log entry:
1:23
